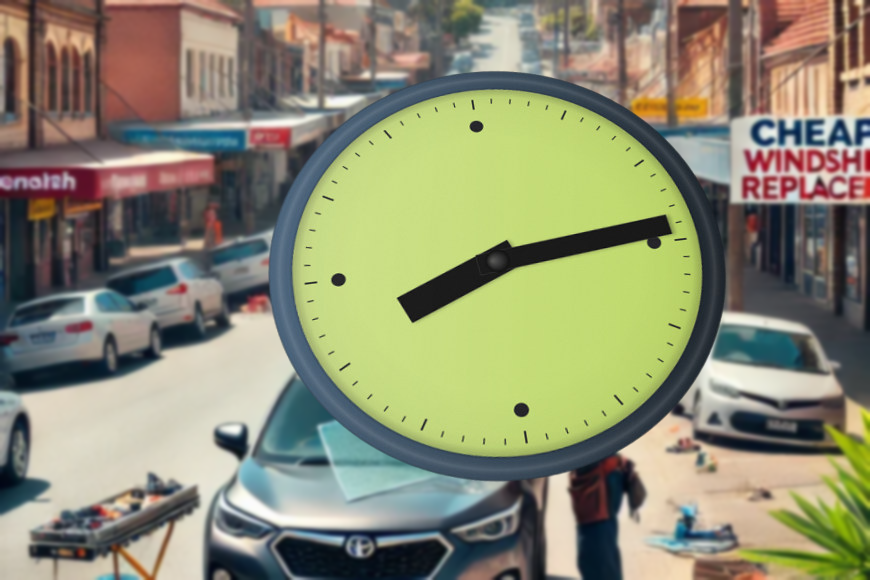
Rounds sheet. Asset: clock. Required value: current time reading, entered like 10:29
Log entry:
8:14
